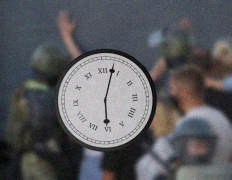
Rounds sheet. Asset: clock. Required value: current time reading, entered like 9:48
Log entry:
6:03
